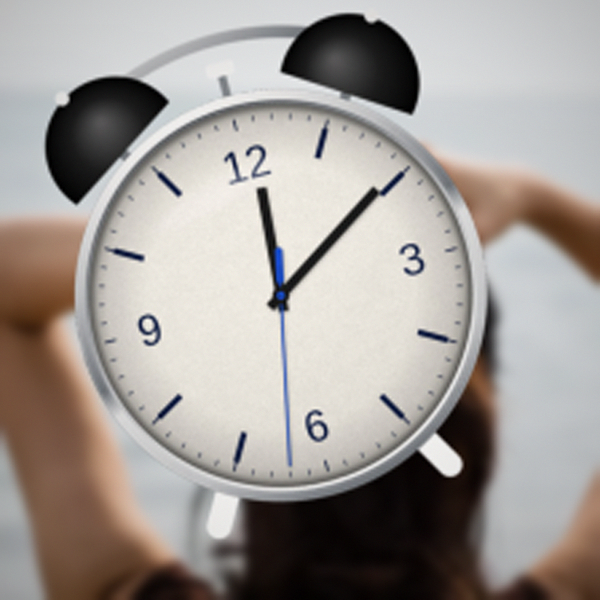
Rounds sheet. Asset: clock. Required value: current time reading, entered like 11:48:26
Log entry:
12:09:32
